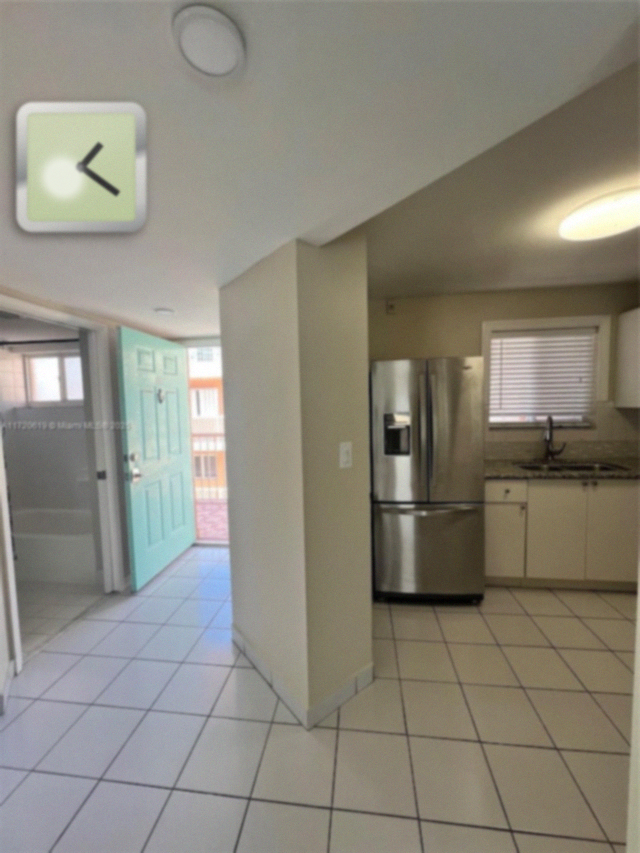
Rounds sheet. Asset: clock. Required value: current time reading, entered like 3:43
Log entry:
1:21
